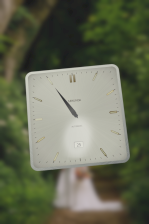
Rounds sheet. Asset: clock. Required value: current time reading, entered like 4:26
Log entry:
10:55
